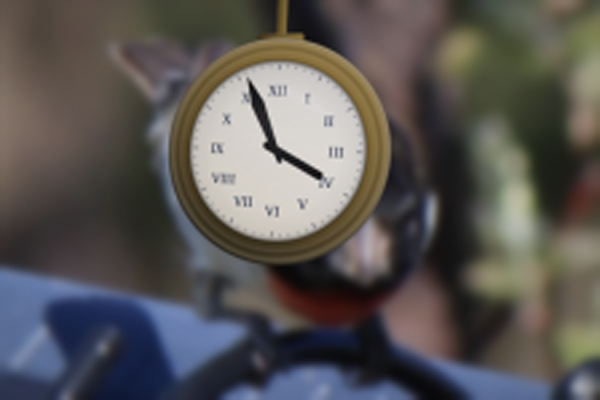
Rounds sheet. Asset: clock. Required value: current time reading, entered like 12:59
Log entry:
3:56
